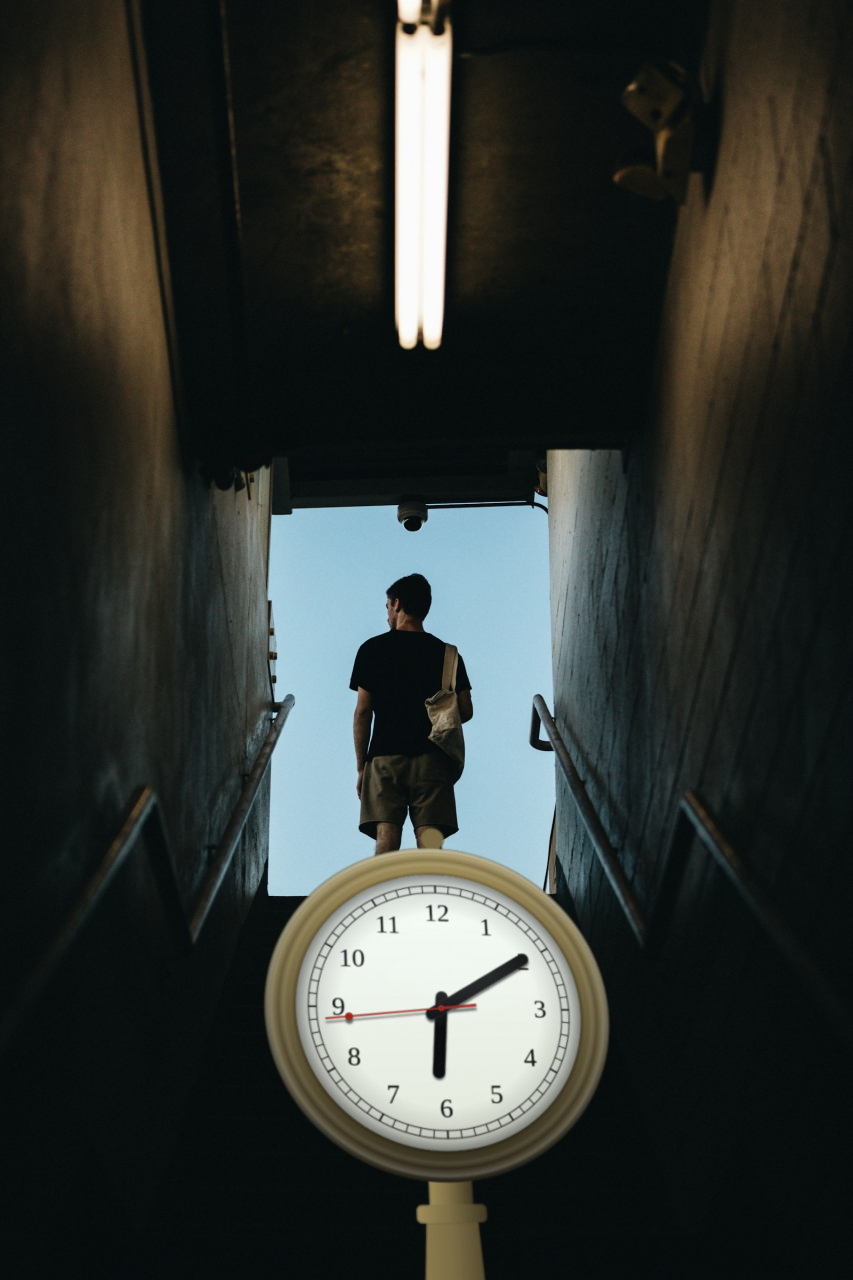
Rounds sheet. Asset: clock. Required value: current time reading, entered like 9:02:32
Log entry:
6:09:44
